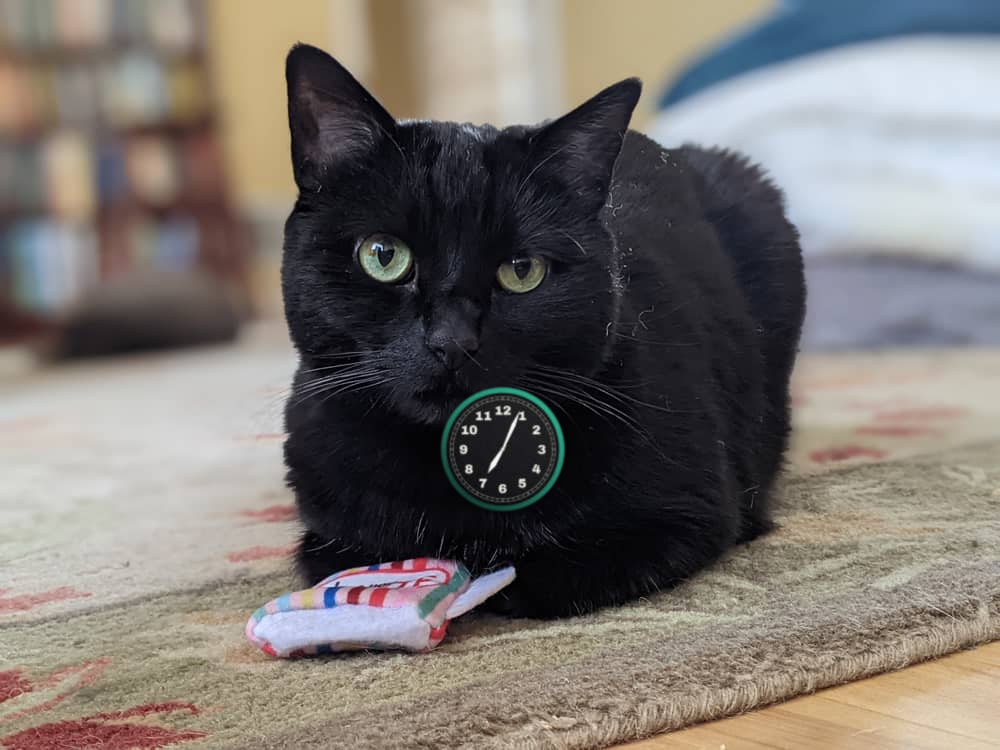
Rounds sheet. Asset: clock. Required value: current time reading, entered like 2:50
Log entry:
7:04
